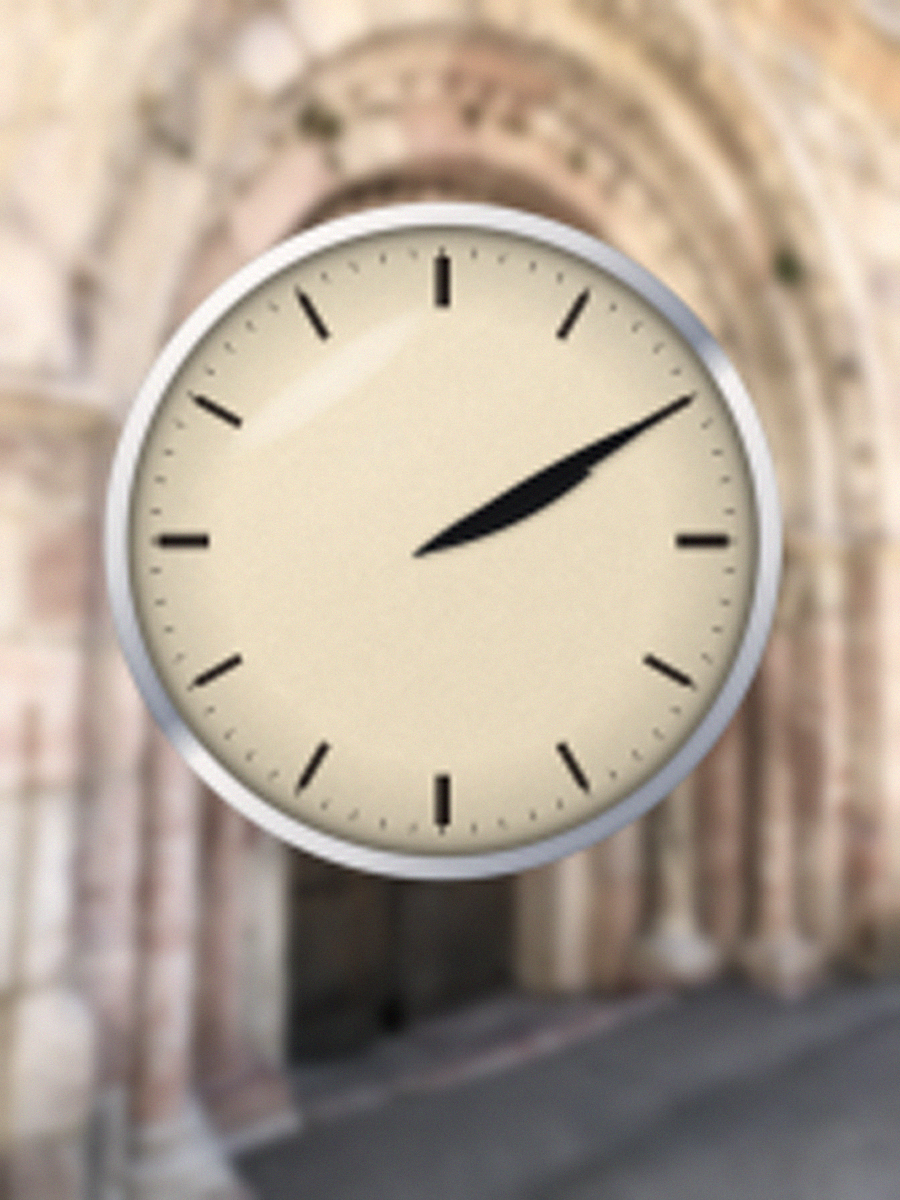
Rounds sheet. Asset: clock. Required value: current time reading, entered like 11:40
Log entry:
2:10
